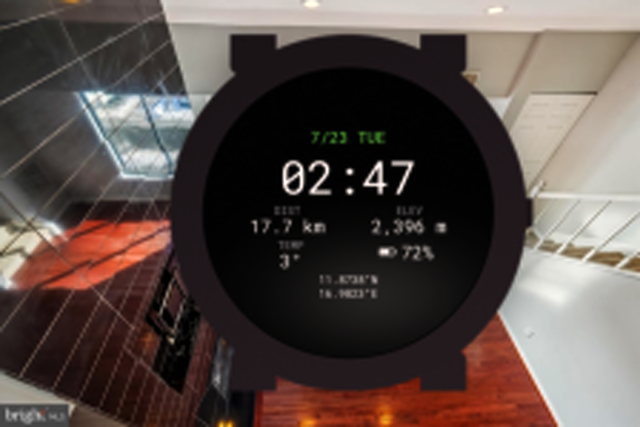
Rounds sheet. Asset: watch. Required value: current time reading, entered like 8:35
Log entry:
2:47
